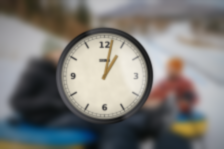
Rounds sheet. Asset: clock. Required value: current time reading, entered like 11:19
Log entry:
1:02
